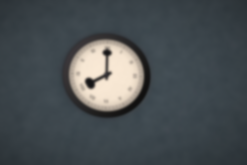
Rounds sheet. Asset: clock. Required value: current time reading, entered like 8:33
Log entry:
8:00
